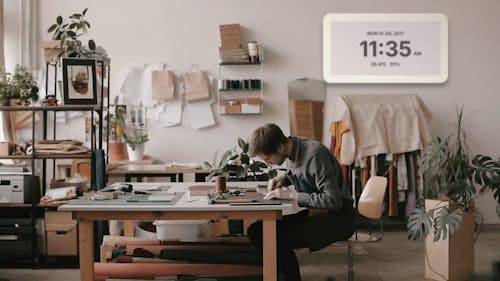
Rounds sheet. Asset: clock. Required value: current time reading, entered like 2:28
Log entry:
11:35
